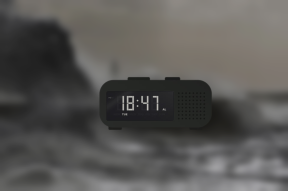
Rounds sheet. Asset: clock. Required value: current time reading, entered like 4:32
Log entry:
18:47
